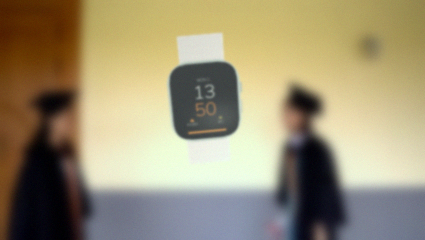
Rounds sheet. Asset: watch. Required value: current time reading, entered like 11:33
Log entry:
13:50
